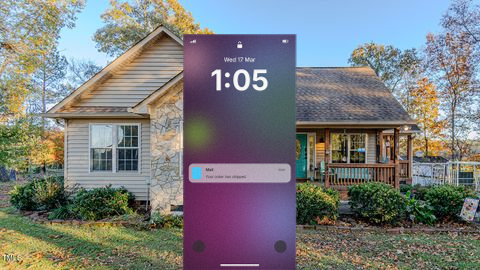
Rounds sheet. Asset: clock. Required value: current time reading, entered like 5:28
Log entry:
1:05
